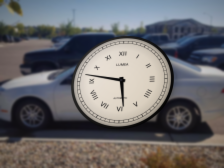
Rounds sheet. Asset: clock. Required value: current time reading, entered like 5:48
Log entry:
5:47
